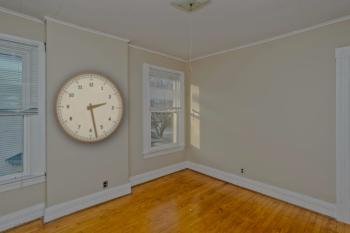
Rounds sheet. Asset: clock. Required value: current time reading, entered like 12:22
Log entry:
2:28
